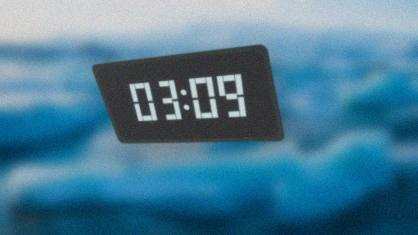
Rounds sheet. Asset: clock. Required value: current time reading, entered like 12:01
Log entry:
3:09
